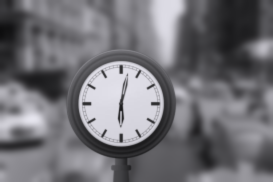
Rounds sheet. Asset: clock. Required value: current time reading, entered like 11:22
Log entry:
6:02
